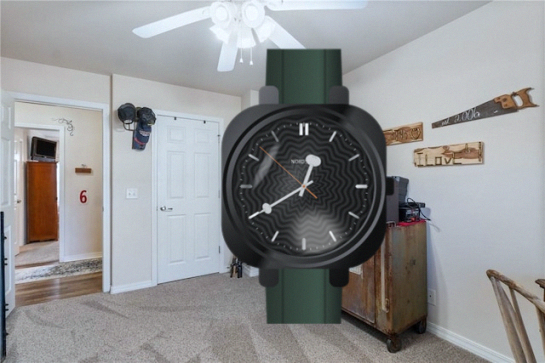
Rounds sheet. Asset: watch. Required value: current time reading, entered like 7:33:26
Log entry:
12:39:52
